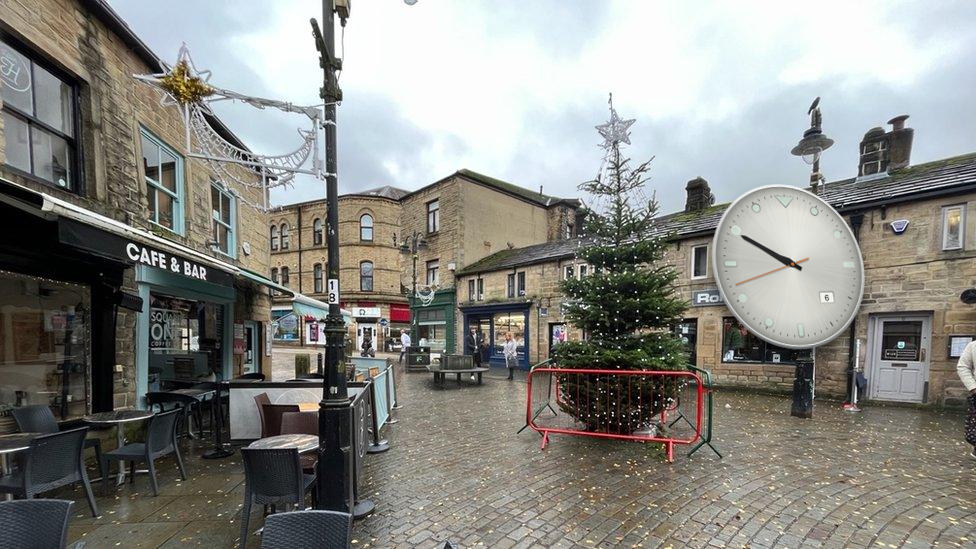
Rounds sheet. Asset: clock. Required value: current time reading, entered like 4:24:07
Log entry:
9:49:42
